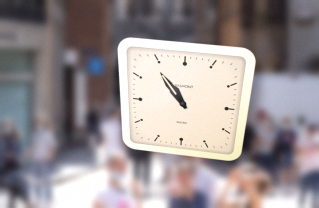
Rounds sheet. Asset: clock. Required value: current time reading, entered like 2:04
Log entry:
10:54
